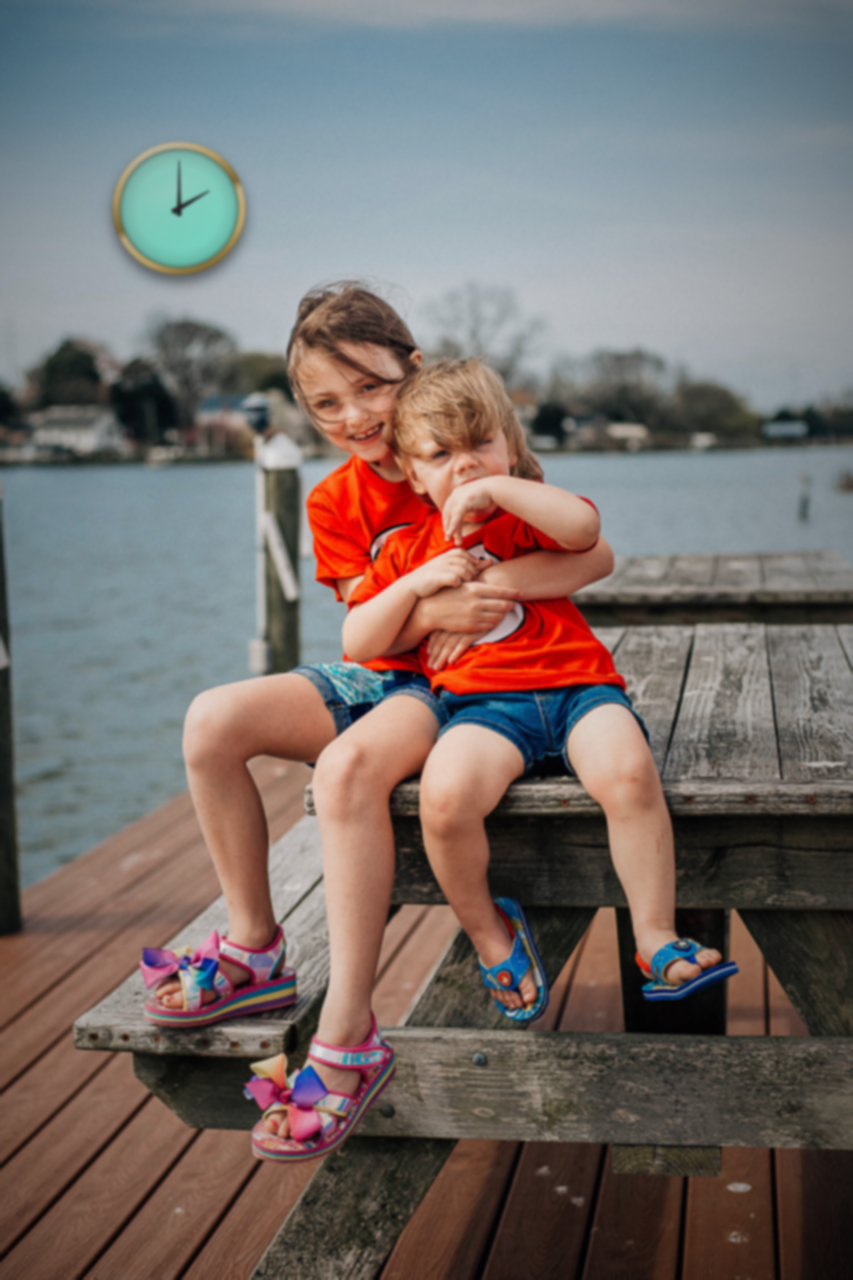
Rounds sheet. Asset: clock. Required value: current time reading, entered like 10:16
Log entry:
2:00
